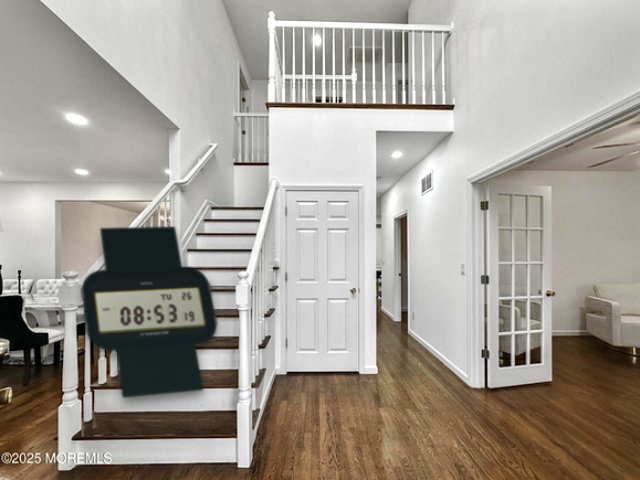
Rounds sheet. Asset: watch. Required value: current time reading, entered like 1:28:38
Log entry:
8:53:19
